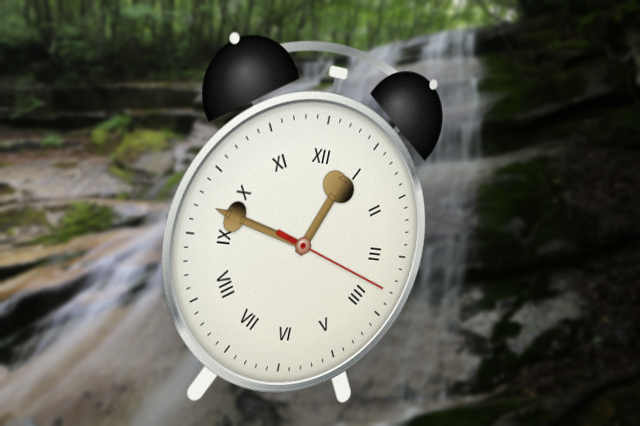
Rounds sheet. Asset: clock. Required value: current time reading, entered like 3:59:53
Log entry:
12:47:18
